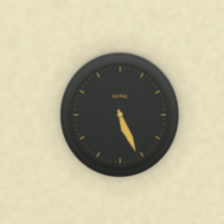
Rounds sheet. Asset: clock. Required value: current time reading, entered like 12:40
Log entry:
5:26
